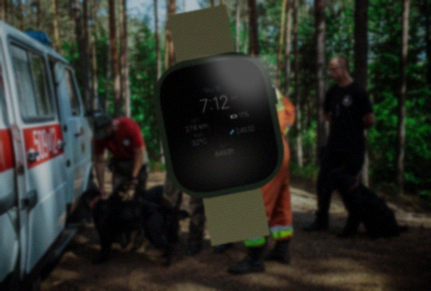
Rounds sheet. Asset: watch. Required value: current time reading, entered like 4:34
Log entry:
7:12
